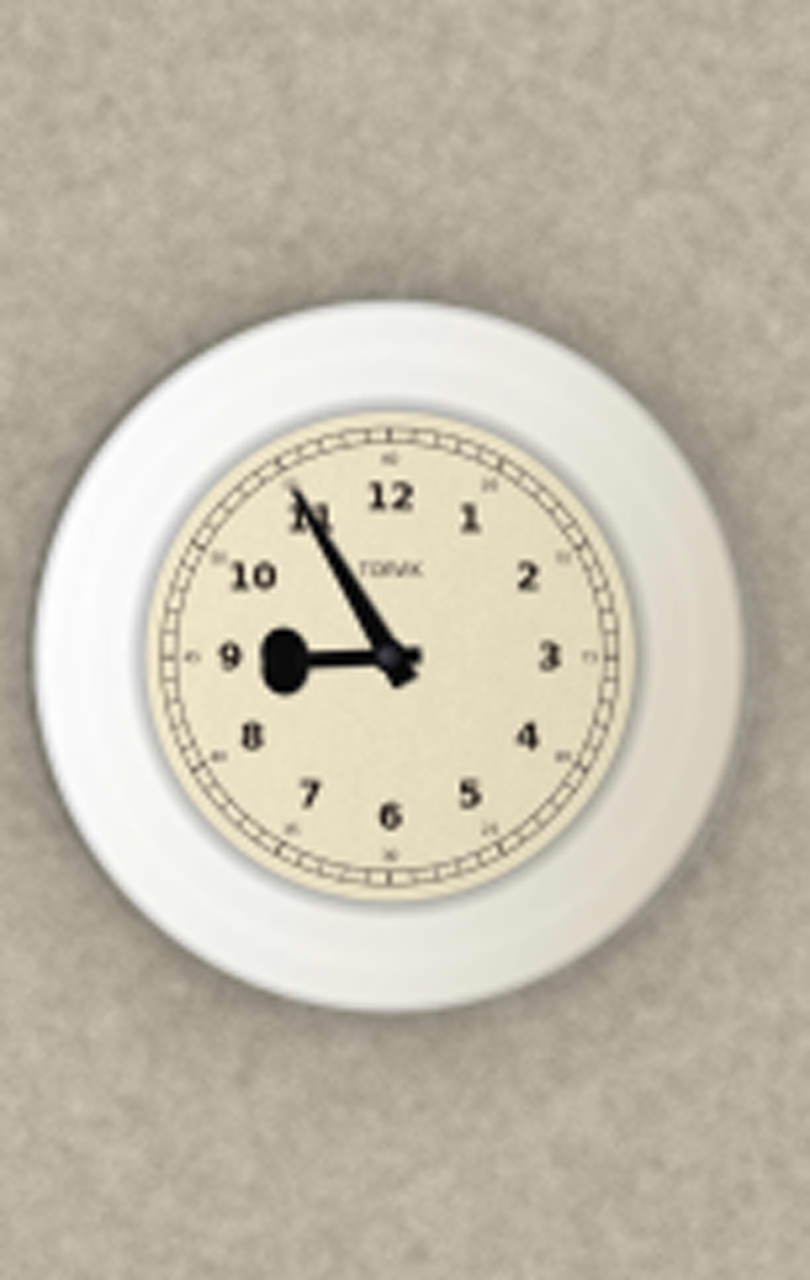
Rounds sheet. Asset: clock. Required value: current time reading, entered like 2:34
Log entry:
8:55
